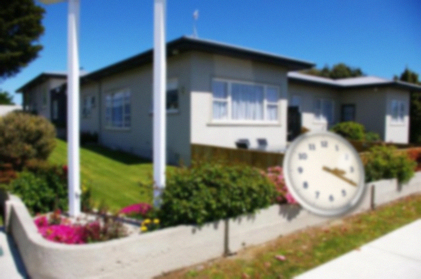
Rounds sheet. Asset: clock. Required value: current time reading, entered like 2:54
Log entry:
3:20
